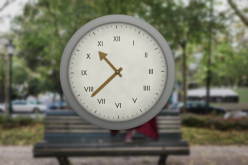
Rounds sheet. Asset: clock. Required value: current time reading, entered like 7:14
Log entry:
10:38
